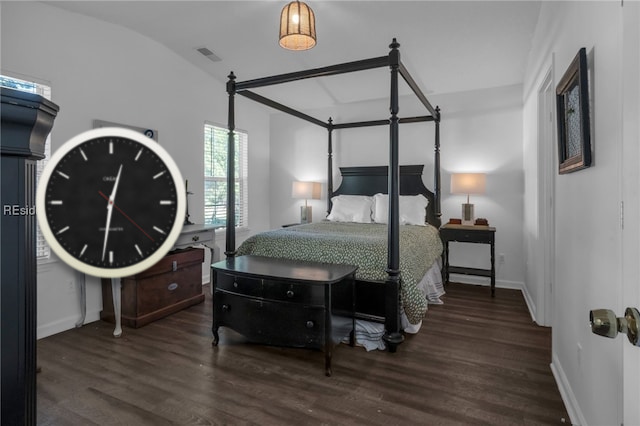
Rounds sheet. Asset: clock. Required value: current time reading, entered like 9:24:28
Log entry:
12:31:22
